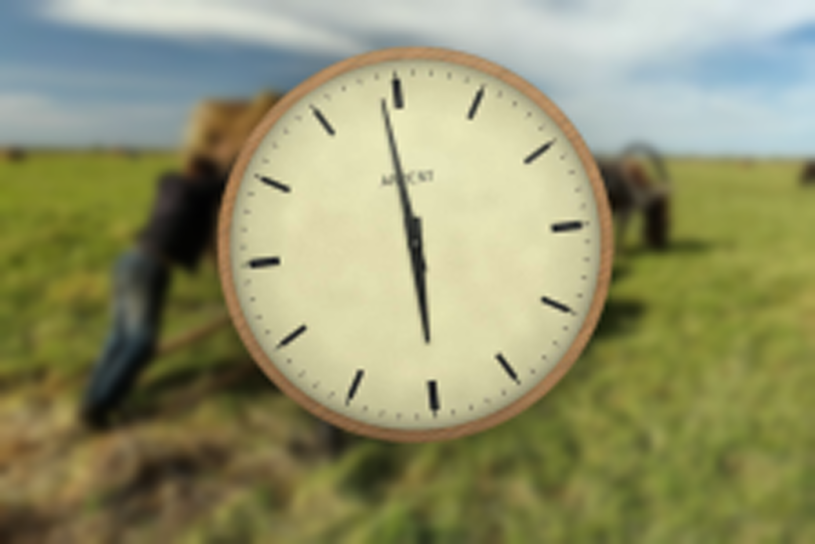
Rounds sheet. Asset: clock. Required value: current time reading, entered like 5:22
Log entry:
5:59
